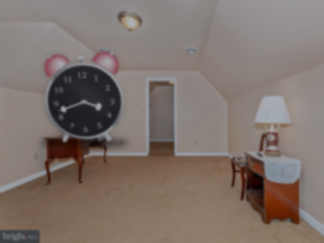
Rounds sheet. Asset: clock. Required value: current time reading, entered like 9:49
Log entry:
3:42
